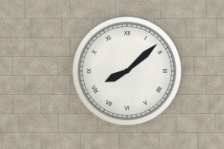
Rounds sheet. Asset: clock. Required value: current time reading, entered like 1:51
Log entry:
8:08
